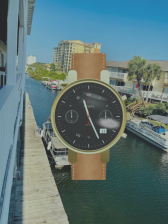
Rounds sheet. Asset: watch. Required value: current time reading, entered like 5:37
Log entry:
11:26
